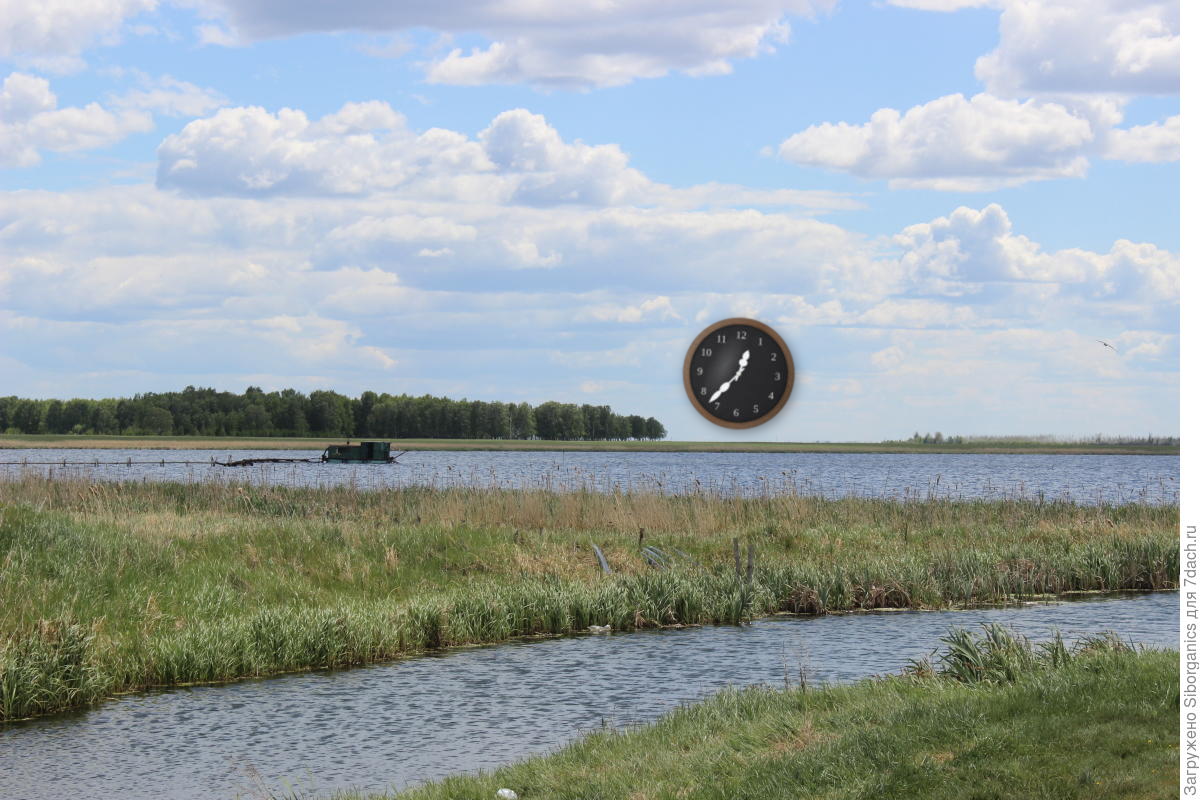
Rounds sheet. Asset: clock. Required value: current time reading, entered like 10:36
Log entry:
12:37
